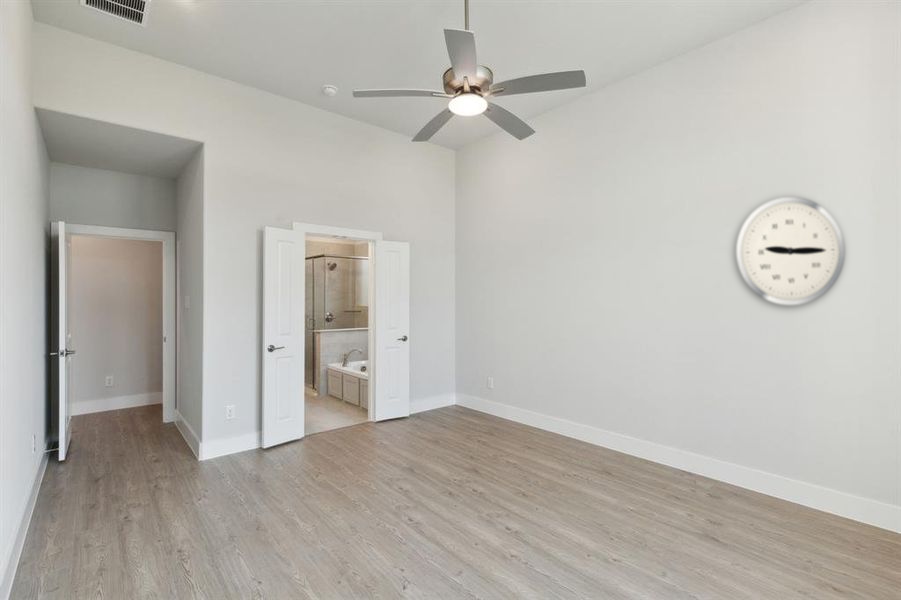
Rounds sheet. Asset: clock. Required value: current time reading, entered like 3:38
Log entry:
9:15
